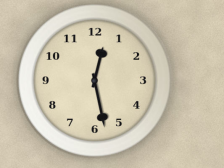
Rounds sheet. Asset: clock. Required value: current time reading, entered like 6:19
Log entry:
12:28
